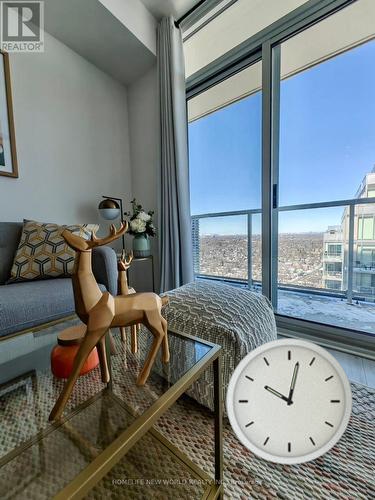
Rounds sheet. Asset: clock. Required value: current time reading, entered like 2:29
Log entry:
10:02
